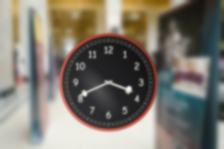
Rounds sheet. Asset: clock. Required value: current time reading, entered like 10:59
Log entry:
3:41
